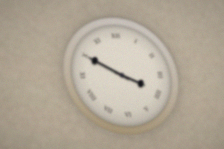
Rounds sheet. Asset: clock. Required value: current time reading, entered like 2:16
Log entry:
3:50
